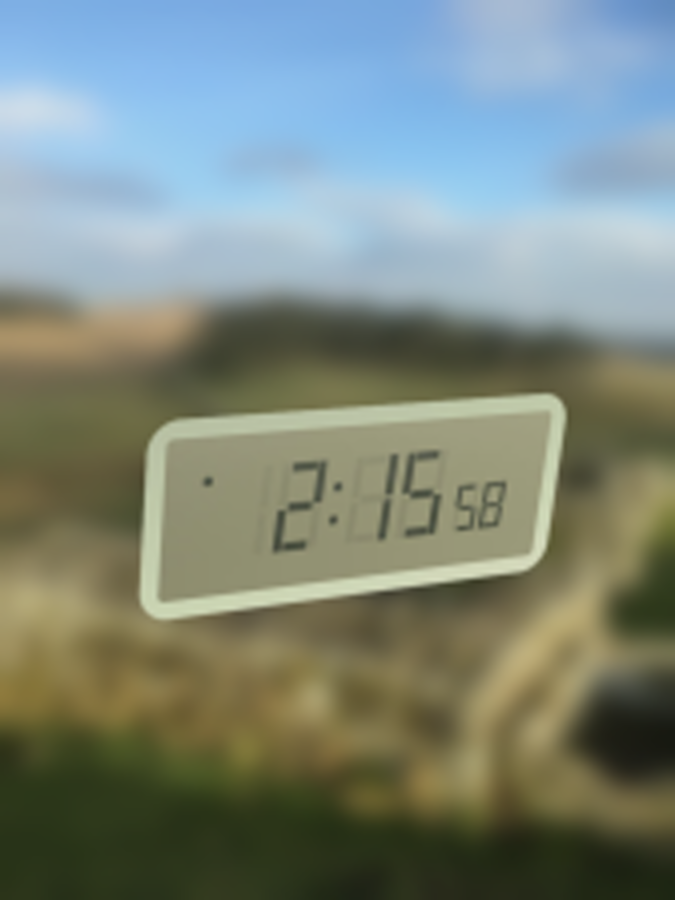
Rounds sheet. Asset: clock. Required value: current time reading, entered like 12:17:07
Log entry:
2:15:58
